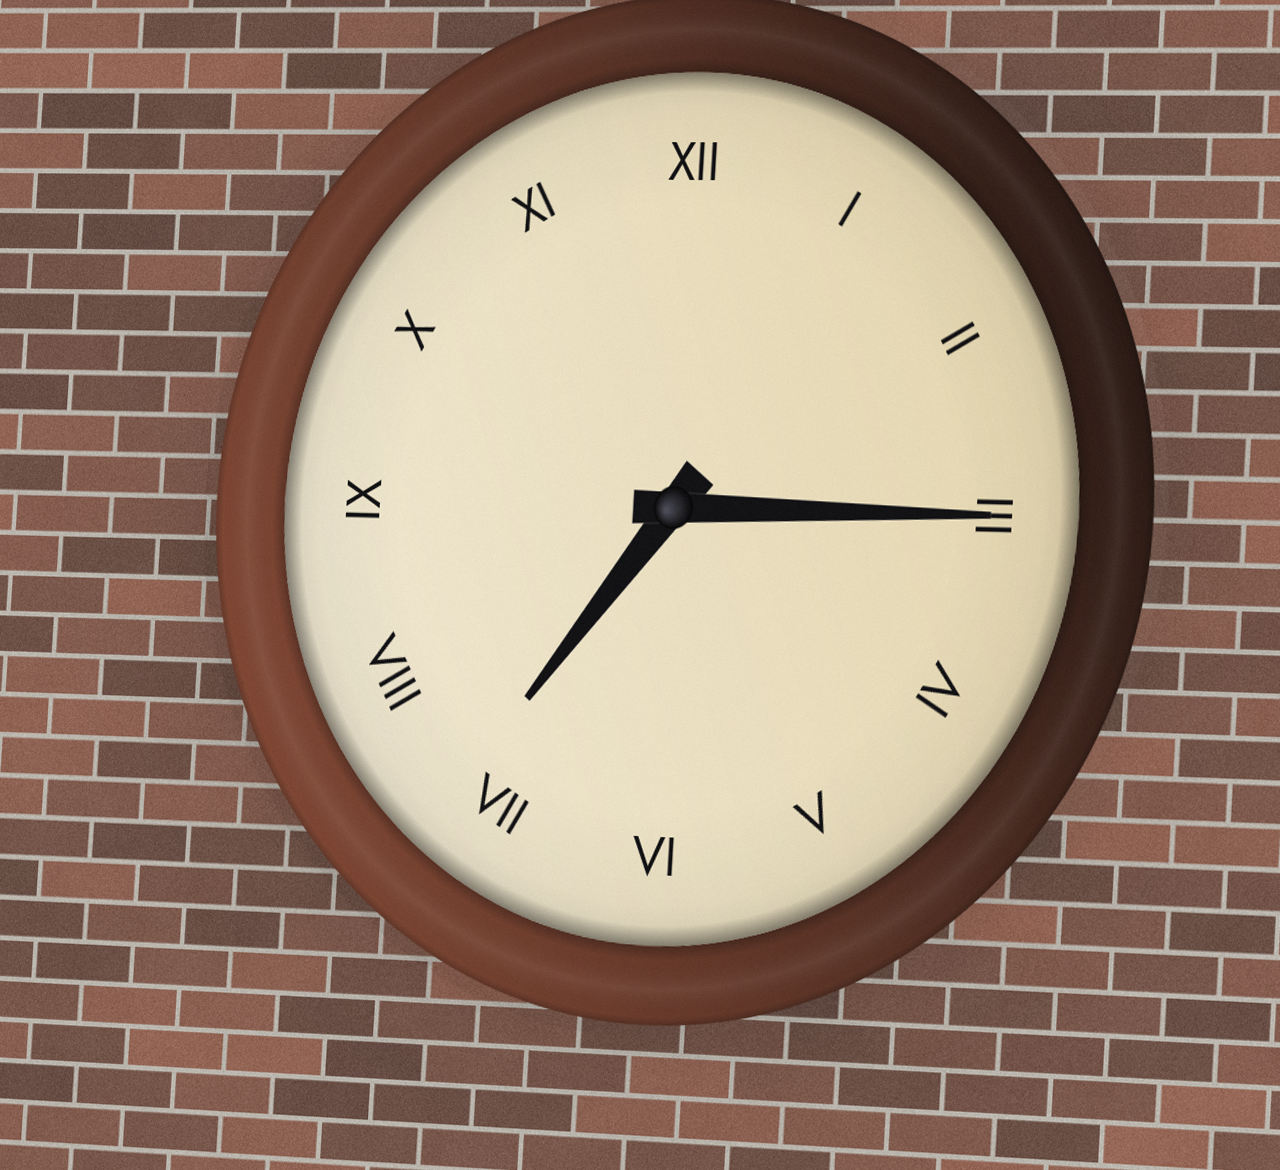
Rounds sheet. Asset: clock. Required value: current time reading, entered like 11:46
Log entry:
7:15
